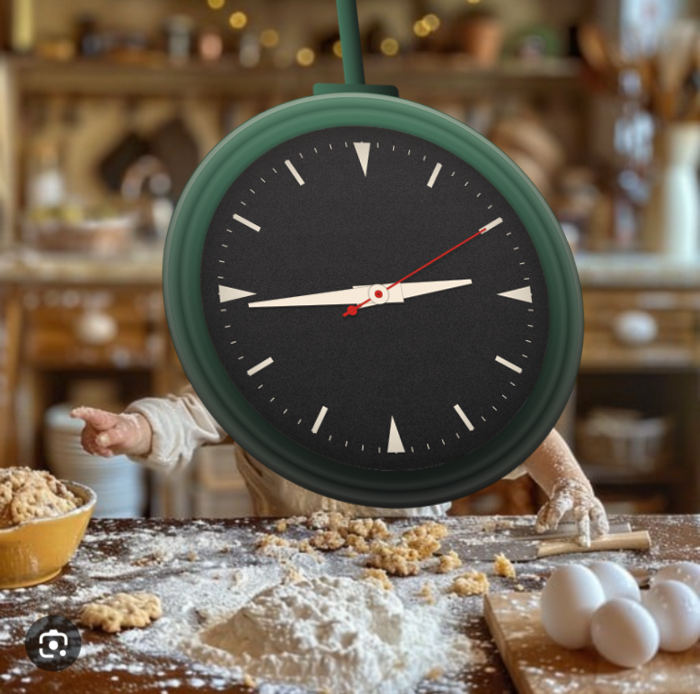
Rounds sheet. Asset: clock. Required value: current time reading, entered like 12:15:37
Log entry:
2:44:10
